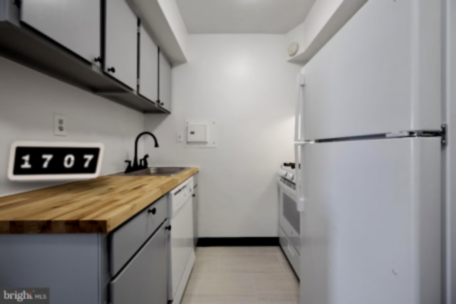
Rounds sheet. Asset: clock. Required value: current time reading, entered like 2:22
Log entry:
17:07
